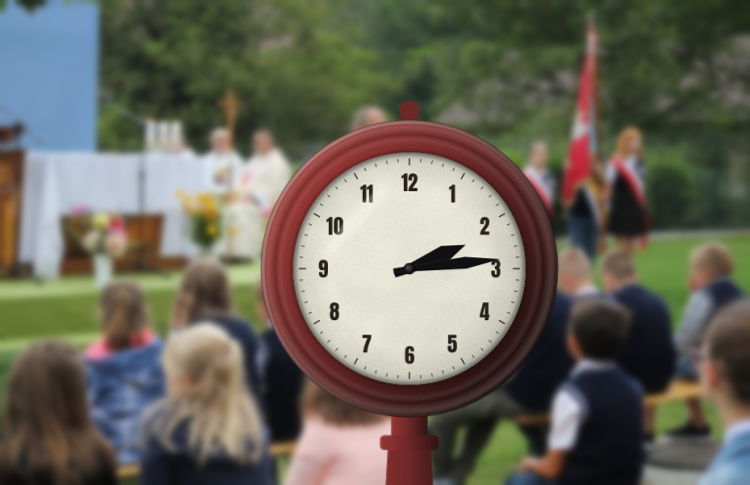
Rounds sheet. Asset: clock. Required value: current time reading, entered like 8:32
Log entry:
2:14
